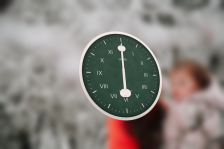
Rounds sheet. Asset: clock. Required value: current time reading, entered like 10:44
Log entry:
6:00
